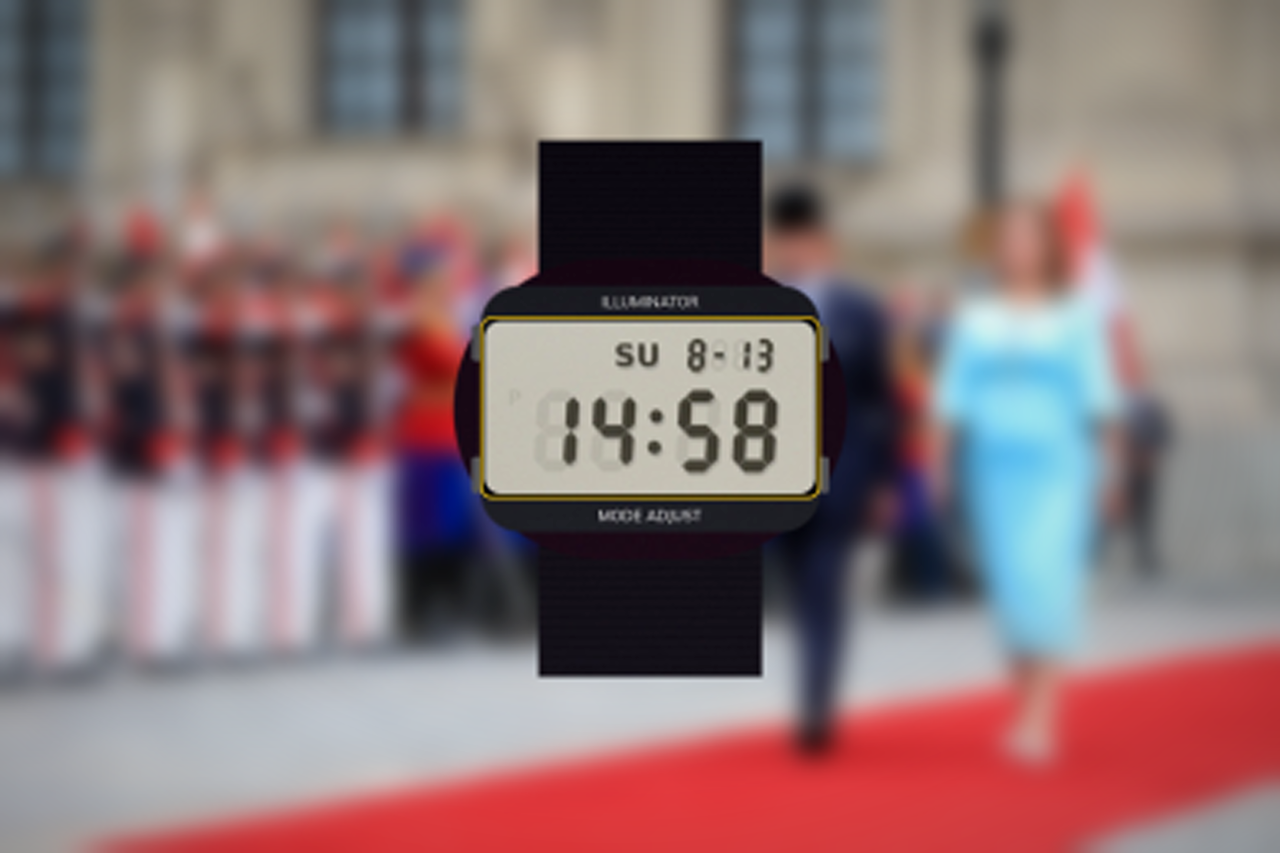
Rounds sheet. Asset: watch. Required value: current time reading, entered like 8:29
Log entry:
14:58
